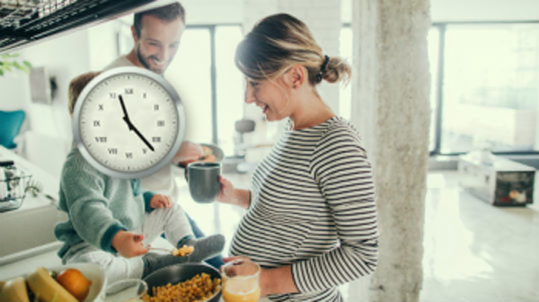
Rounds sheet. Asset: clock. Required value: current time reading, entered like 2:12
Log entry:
11:23
